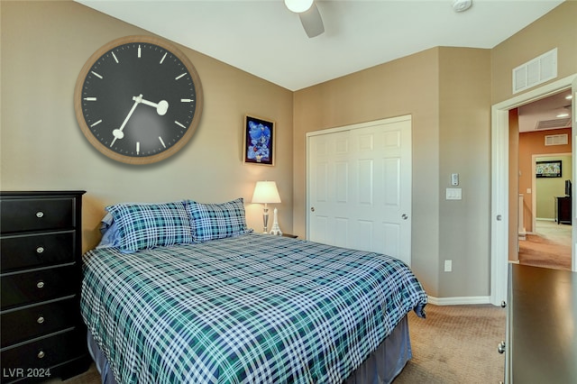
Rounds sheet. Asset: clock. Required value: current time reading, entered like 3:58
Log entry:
3:35
